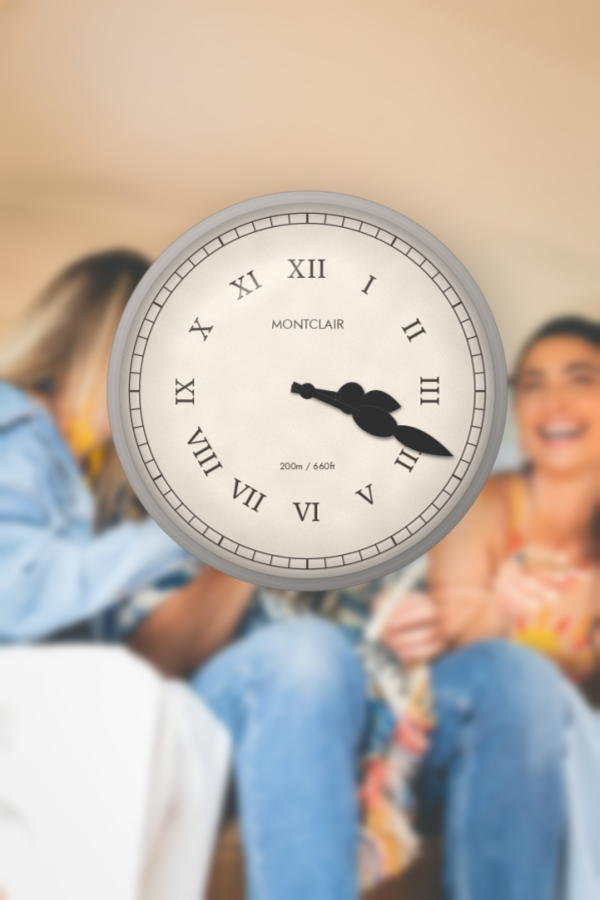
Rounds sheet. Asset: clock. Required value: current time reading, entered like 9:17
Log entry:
3:19
